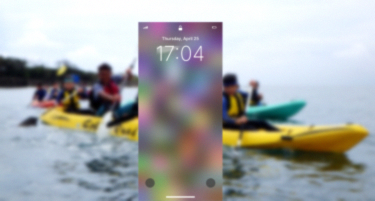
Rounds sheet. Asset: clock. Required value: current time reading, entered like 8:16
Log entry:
17:04
